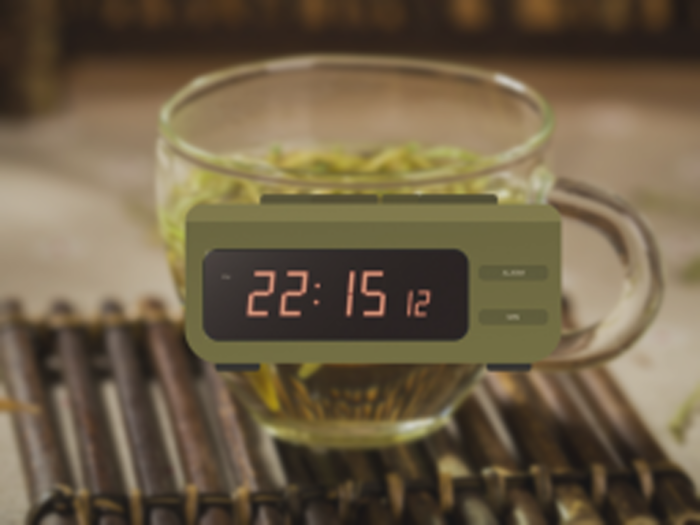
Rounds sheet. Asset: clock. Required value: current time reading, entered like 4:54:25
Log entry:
22:15:12
